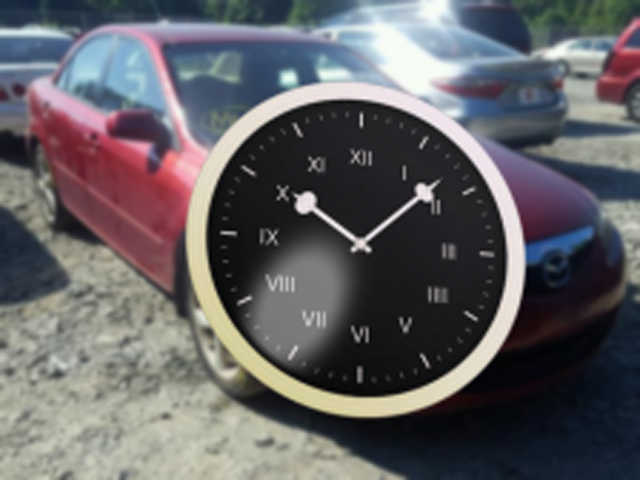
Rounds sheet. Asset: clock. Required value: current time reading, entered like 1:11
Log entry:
10:08
